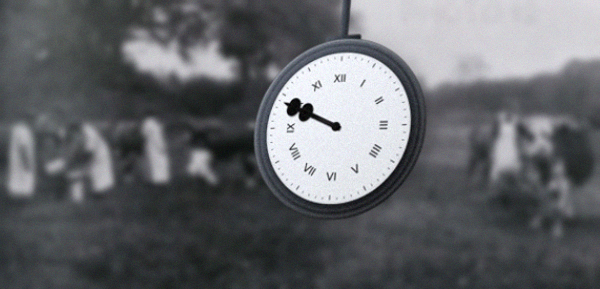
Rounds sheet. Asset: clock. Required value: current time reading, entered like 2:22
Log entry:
9:49
